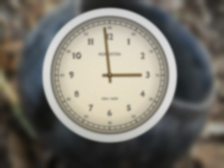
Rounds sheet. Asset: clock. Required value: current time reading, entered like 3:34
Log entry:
2:59
